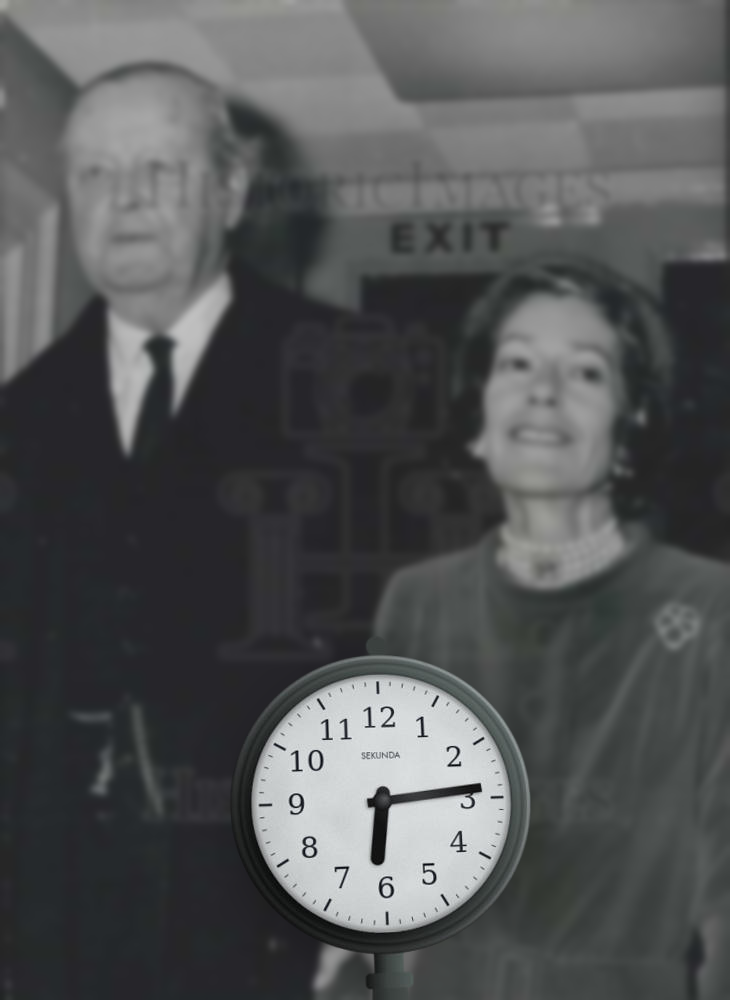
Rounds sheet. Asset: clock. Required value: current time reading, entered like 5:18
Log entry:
6:14
